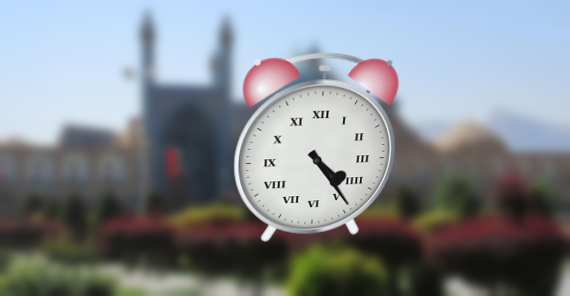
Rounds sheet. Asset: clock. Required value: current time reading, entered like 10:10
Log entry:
4:24
